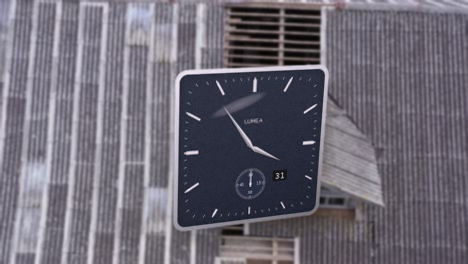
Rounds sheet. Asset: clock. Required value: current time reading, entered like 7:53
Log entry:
3:54
